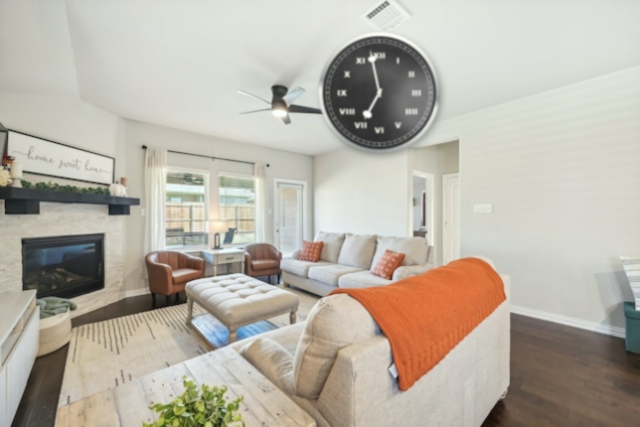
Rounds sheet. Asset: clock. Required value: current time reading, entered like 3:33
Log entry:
6:58
